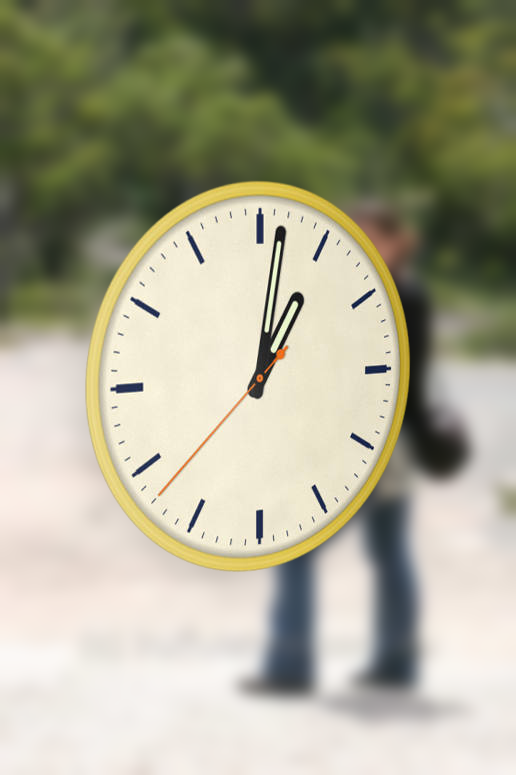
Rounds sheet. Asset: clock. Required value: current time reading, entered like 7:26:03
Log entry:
1:01:38
